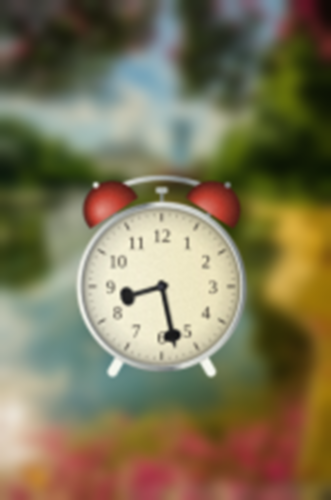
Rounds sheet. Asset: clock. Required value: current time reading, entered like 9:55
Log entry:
8:28
